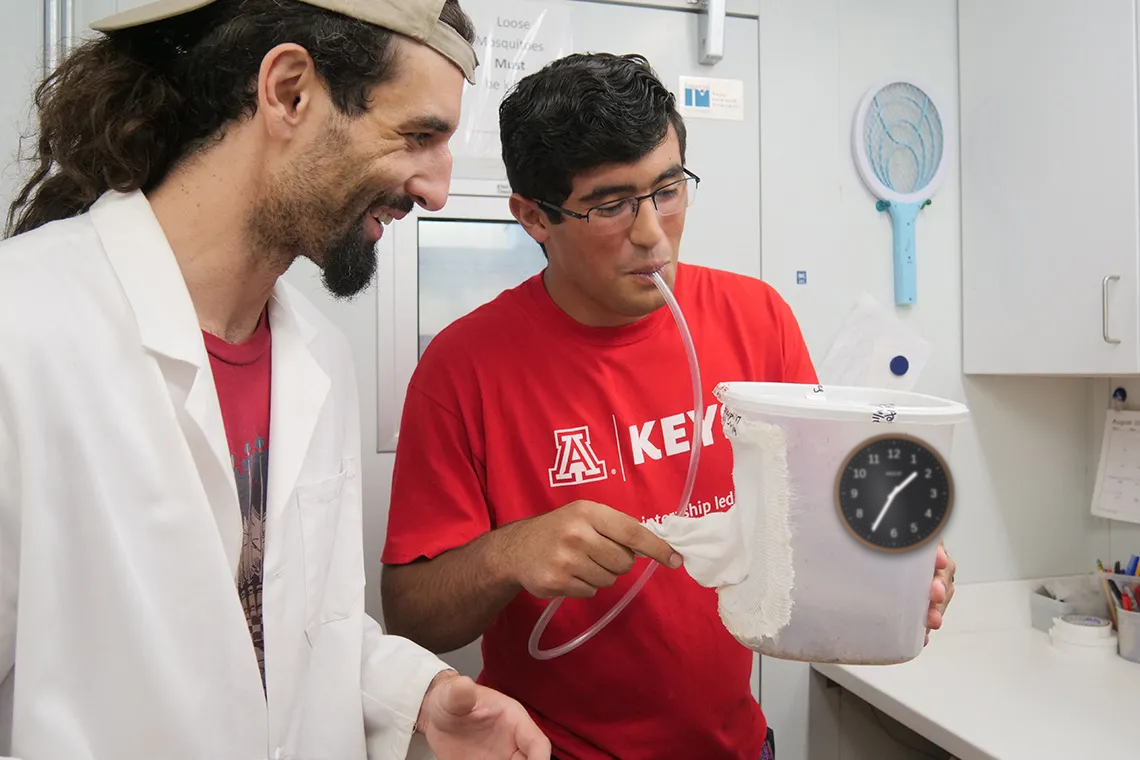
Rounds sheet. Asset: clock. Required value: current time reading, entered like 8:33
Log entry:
1:35
